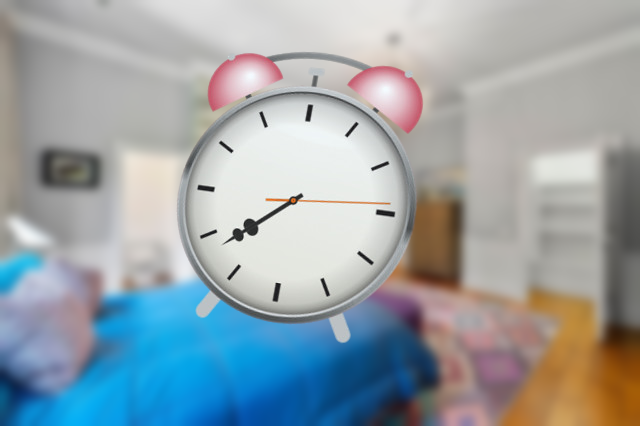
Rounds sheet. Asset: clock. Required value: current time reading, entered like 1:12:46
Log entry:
7:38:14
